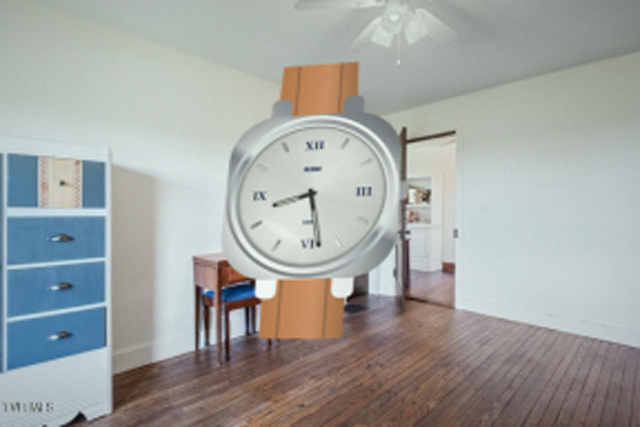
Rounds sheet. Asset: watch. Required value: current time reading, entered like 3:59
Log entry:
8:28
